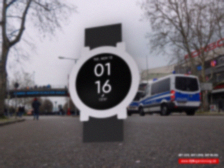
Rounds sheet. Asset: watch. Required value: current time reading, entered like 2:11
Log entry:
1:16
